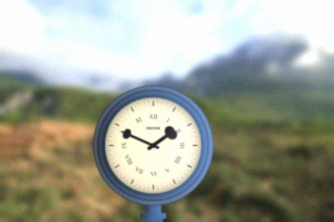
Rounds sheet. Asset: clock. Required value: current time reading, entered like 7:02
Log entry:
1:49
